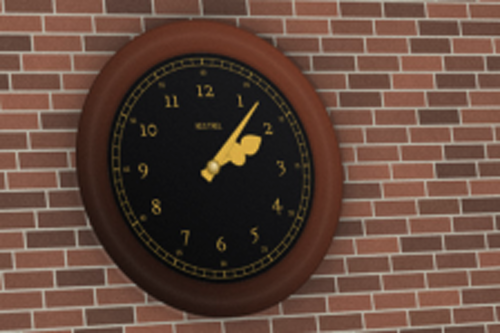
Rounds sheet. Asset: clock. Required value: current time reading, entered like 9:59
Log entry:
2:07
